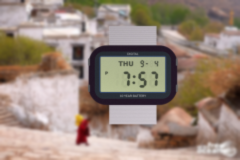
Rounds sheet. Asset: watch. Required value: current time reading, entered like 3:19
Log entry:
7:57
